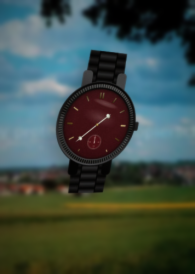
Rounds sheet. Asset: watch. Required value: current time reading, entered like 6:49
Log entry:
1:38
